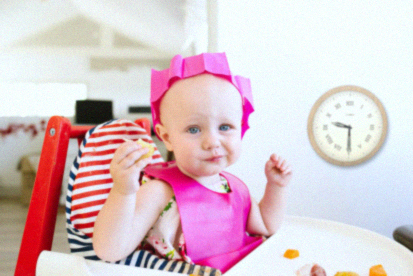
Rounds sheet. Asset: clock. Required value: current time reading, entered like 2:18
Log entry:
9:30
